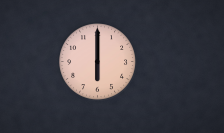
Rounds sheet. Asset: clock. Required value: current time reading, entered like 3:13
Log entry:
6:00
